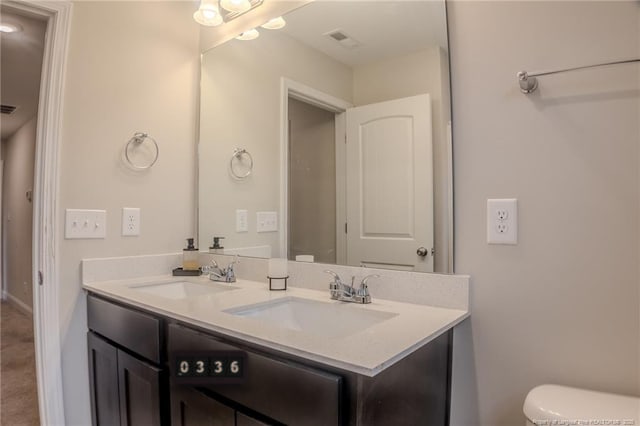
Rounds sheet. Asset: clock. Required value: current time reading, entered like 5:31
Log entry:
3:36
